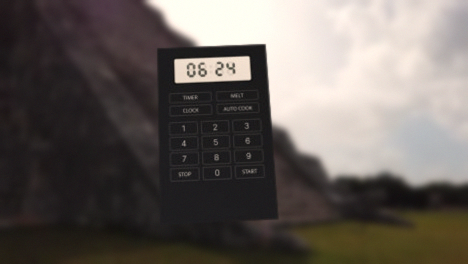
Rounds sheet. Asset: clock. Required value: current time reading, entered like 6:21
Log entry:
6:24
